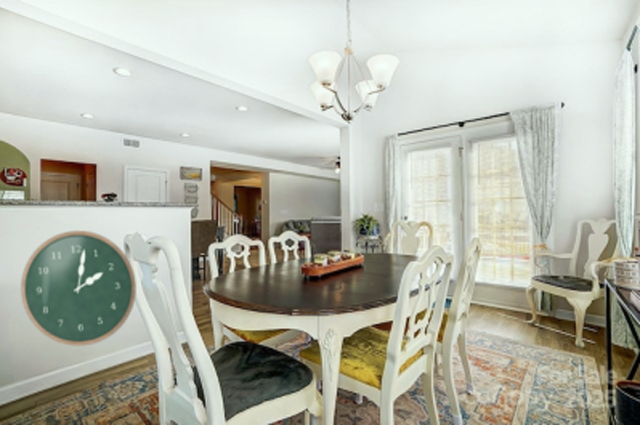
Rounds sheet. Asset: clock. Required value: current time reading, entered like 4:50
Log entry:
2:02
